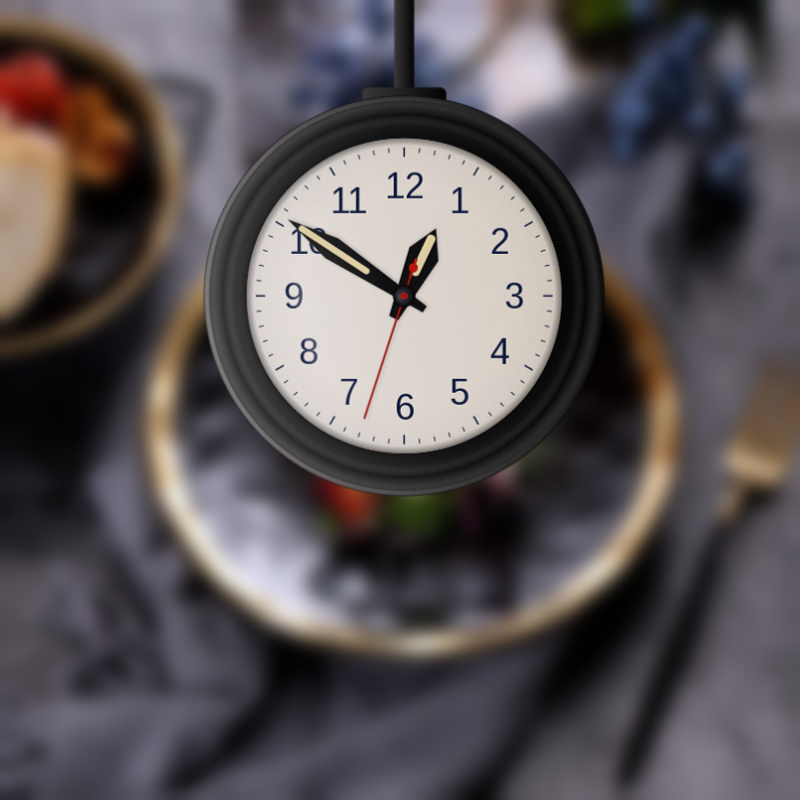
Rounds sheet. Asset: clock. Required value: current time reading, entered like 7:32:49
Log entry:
12:50:33
